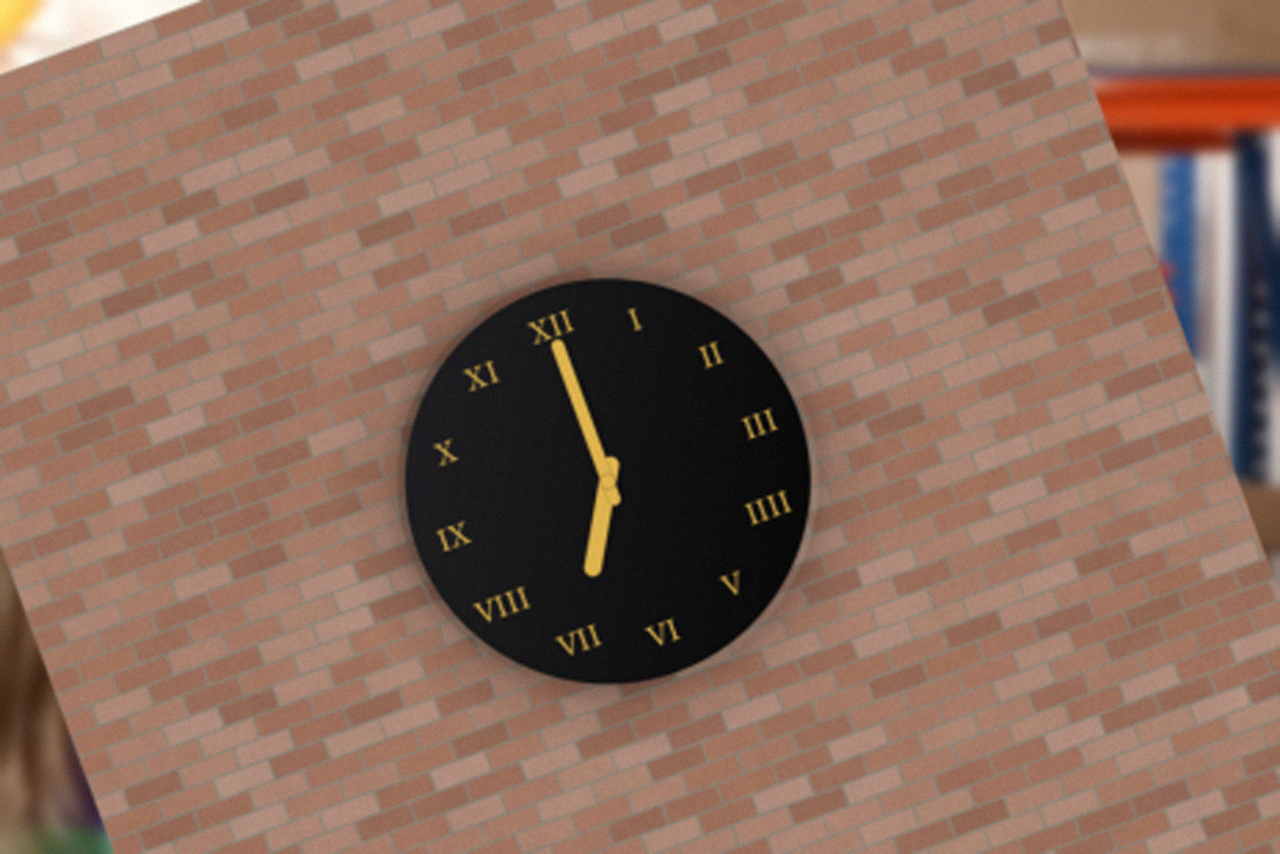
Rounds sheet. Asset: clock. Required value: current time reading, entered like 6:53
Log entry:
7:00
